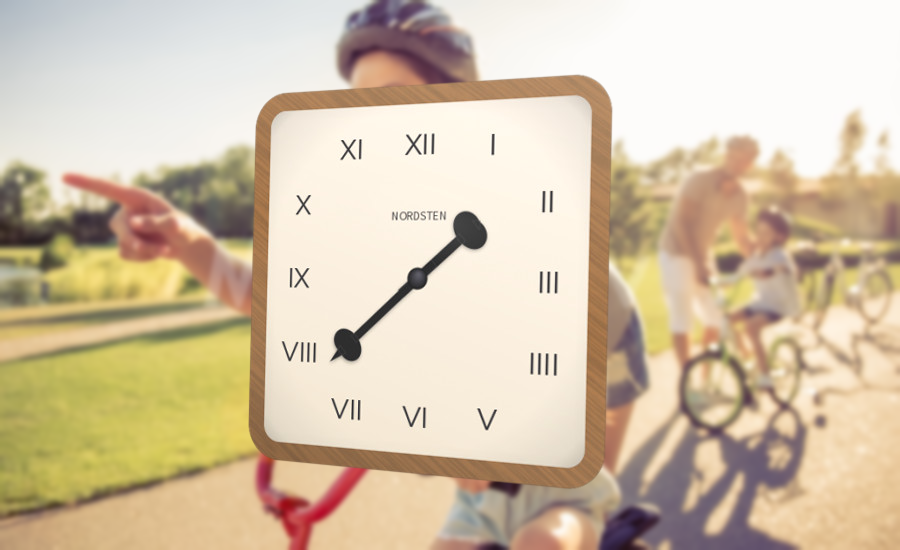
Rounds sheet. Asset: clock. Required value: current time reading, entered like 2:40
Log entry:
1:38
